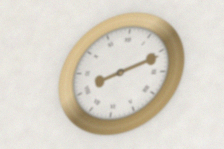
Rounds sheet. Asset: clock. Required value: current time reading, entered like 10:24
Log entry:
8:11
